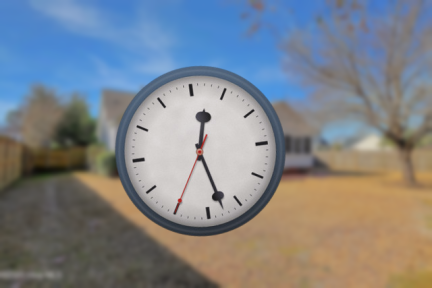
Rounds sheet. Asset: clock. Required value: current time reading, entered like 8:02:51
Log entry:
12:27:35
